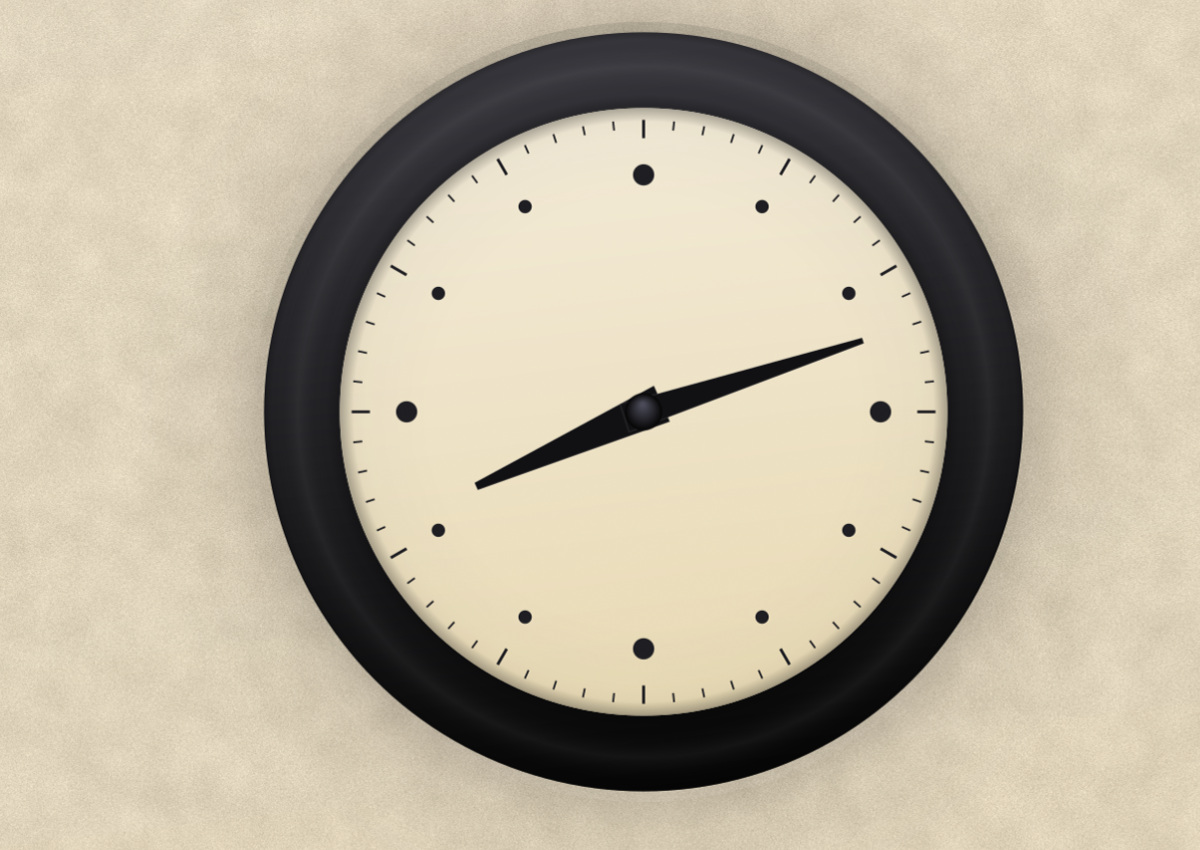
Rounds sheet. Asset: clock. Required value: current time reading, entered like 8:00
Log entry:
8:12
